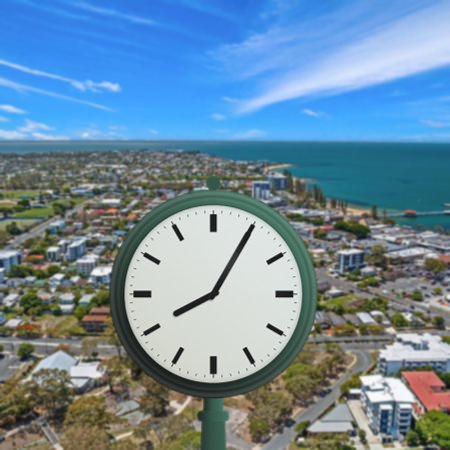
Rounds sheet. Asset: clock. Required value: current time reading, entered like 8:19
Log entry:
8:05
